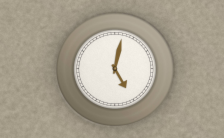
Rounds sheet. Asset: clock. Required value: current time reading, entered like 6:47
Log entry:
5:02
